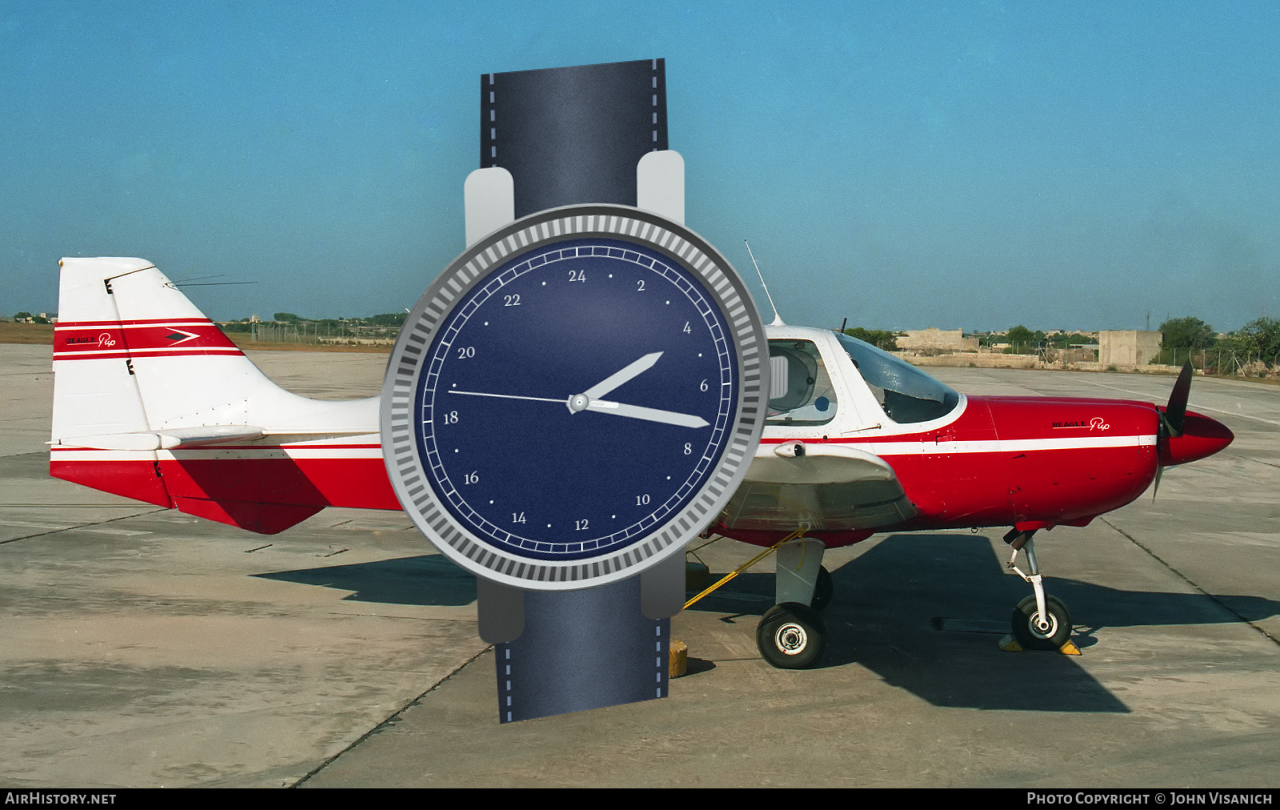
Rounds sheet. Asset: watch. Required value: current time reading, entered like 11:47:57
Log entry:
4:17:47
